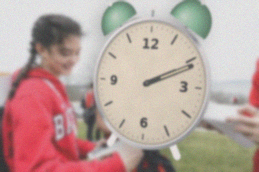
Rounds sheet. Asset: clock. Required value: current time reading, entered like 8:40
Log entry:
2:11
